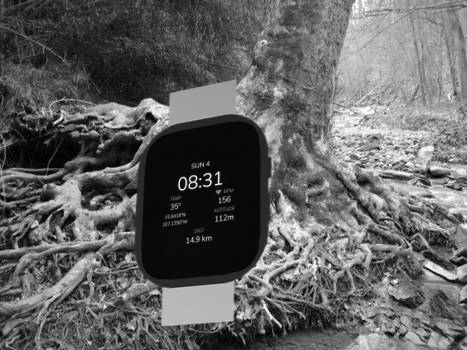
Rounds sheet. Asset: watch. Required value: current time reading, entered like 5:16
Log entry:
8:31
